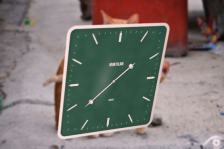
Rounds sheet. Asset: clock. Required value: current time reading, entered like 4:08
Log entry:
1:38
